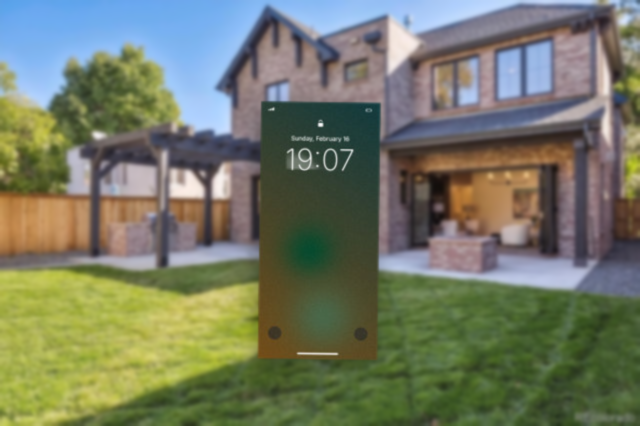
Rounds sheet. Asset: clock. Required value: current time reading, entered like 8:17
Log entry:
19:07
